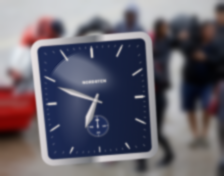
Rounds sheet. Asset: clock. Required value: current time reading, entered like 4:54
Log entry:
6:49
